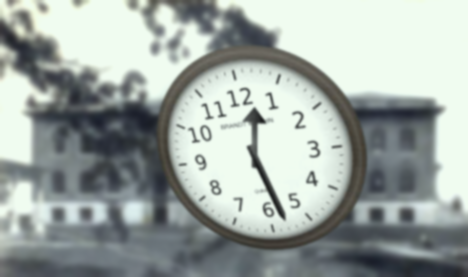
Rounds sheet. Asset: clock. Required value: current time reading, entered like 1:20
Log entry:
12:28
